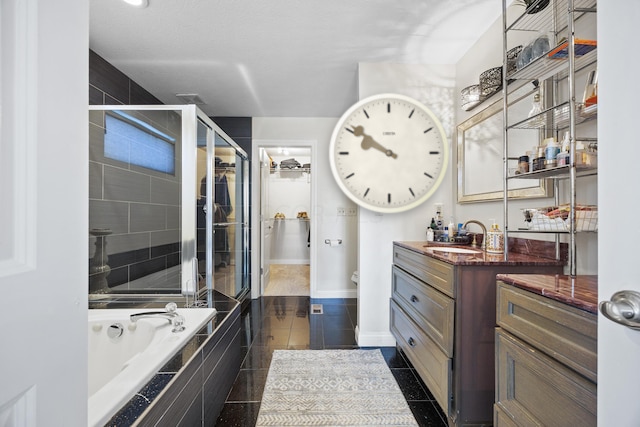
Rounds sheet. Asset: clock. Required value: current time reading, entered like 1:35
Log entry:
9:51
